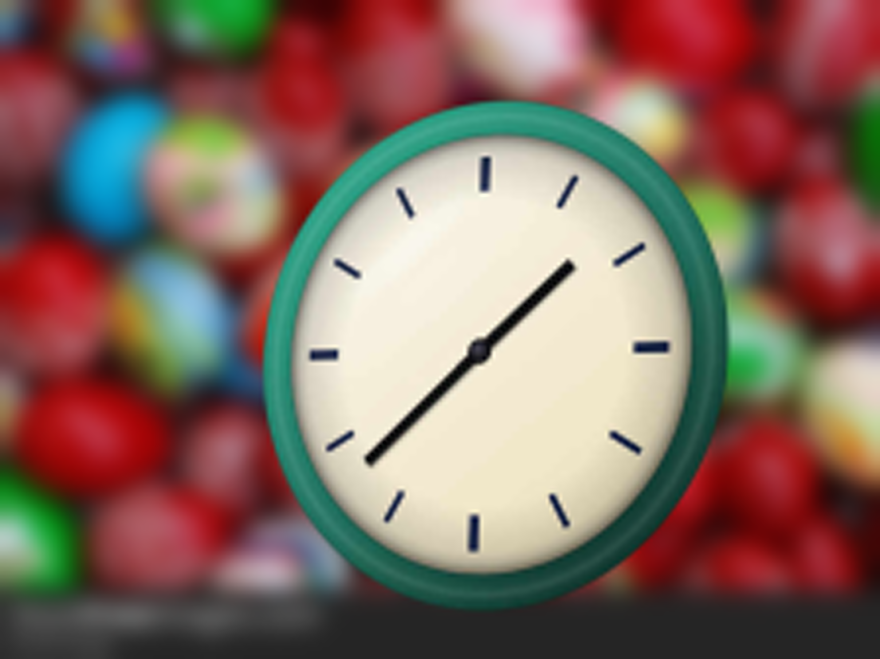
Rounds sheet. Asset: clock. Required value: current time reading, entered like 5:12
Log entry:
1:38
